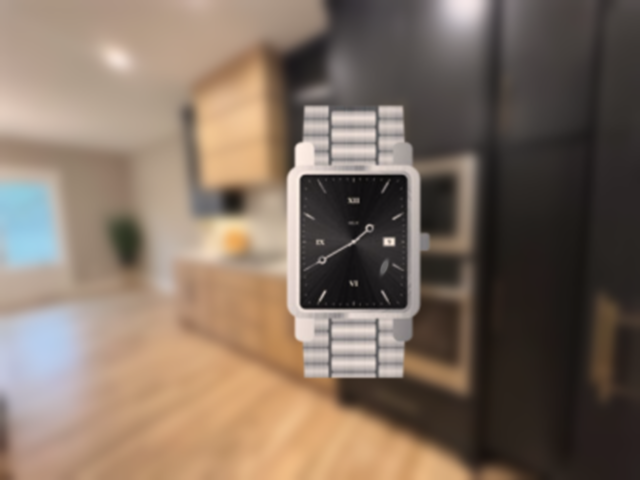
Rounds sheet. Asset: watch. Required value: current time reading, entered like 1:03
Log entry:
1:40
